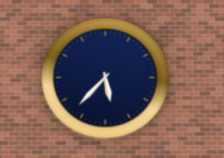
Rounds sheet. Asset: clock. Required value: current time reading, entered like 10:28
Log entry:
5:37
